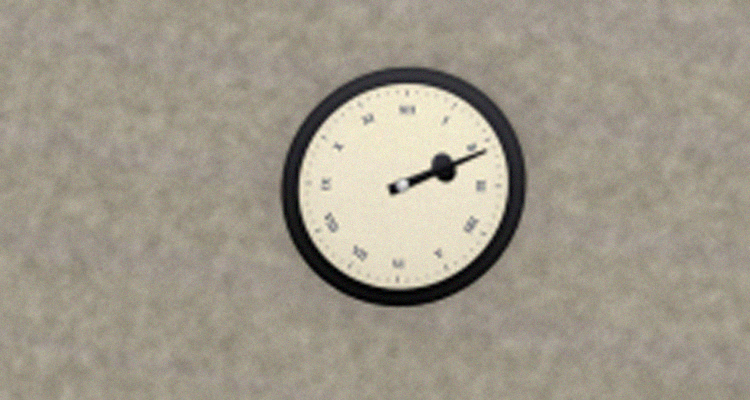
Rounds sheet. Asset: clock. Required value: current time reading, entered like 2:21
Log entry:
2:11
